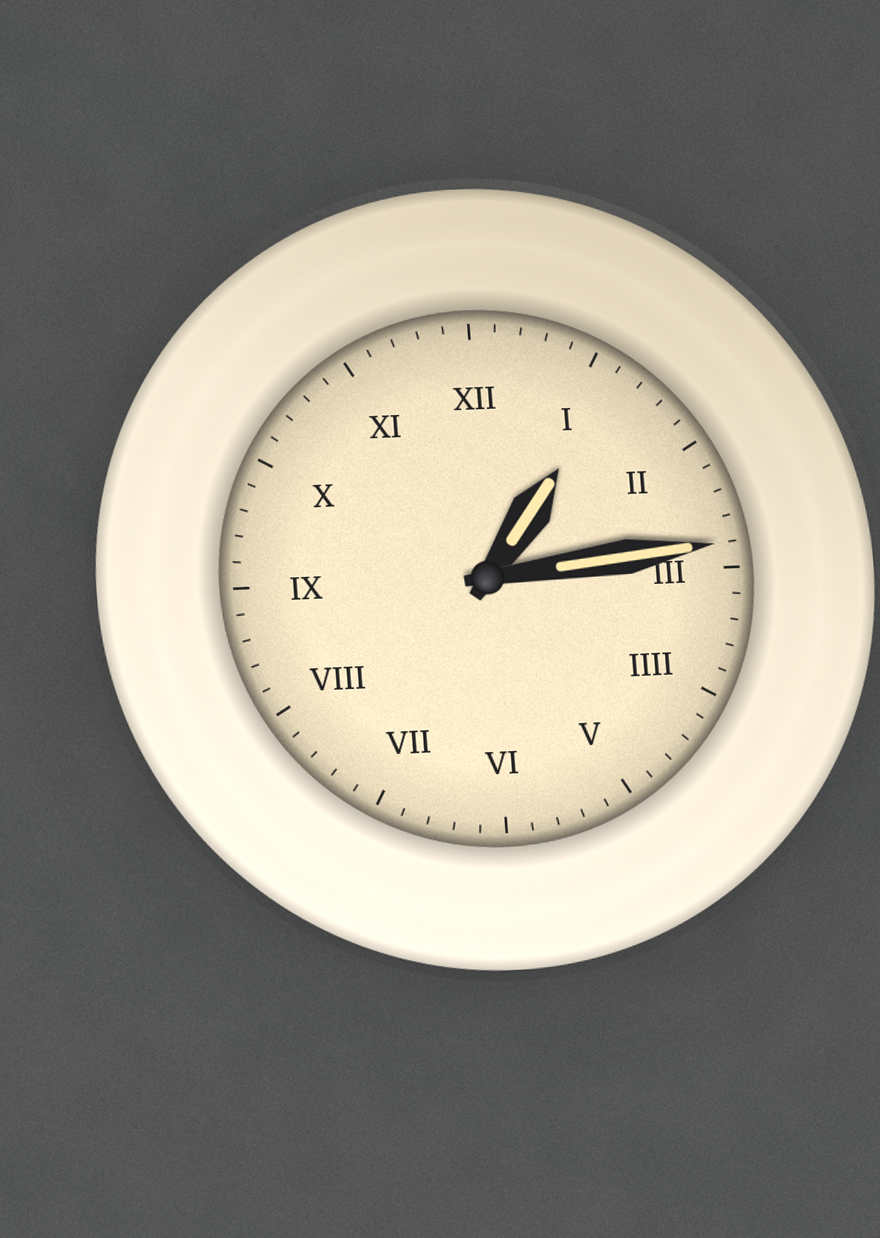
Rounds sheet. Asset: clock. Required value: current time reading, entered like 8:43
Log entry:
1:14
